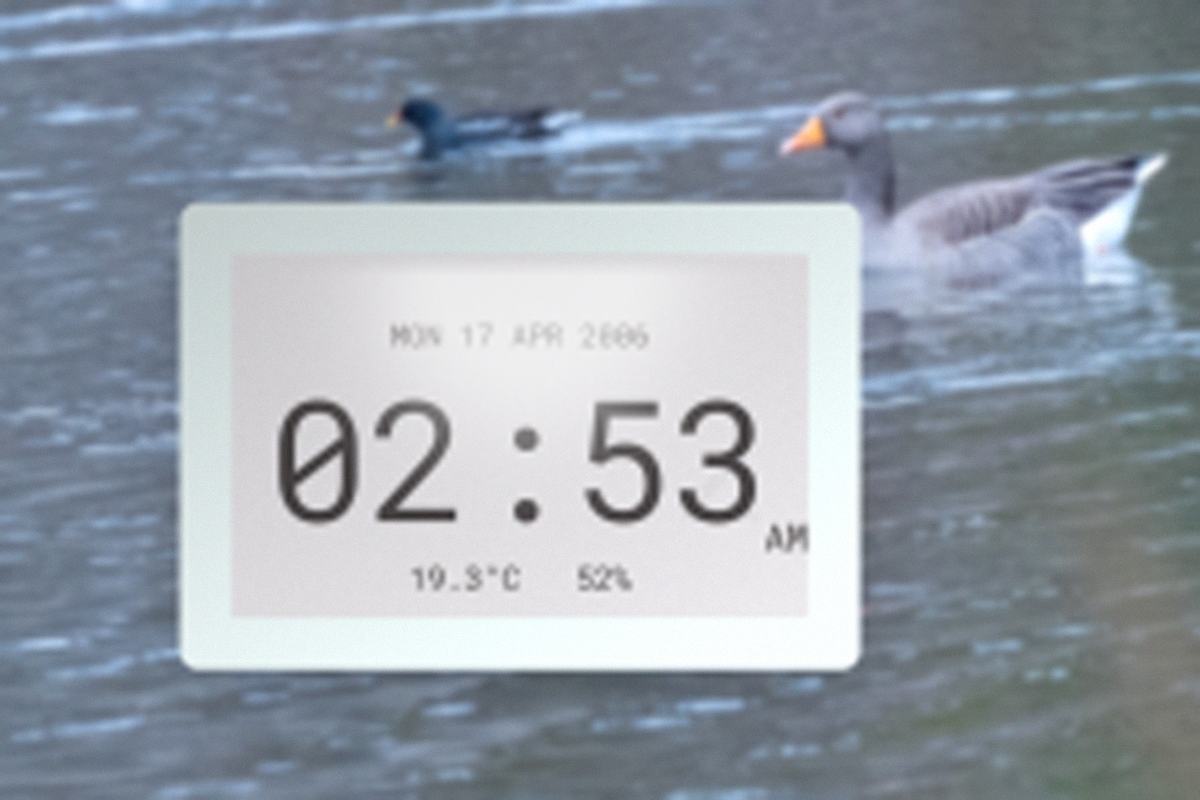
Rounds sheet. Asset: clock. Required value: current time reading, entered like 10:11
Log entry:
2:53
